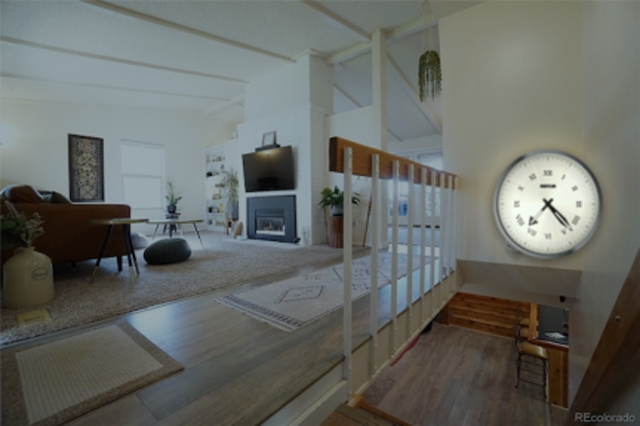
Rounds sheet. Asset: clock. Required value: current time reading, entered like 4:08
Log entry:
7:23
